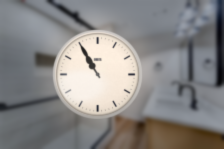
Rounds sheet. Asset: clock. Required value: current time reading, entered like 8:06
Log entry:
10:55
